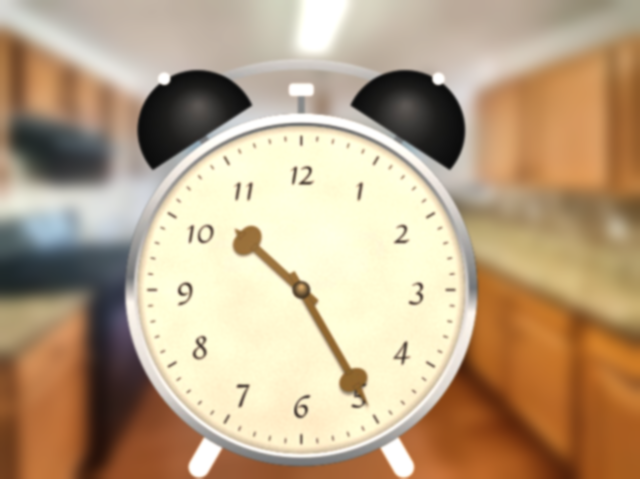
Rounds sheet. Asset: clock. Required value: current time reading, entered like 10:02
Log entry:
10:25
